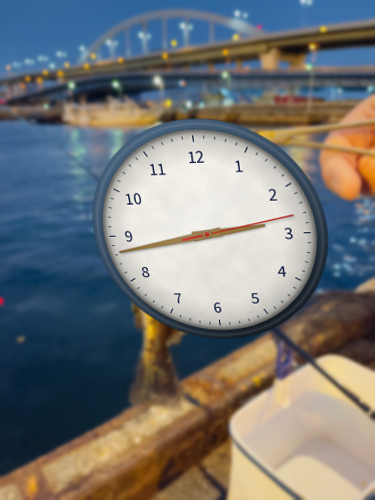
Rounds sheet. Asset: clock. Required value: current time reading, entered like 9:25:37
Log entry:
2:43:13
